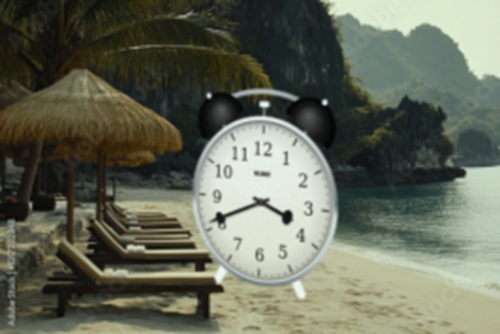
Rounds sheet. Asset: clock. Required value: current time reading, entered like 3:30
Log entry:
3:41
